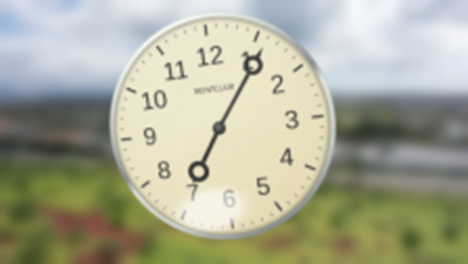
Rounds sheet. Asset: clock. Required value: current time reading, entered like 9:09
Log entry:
7:06
